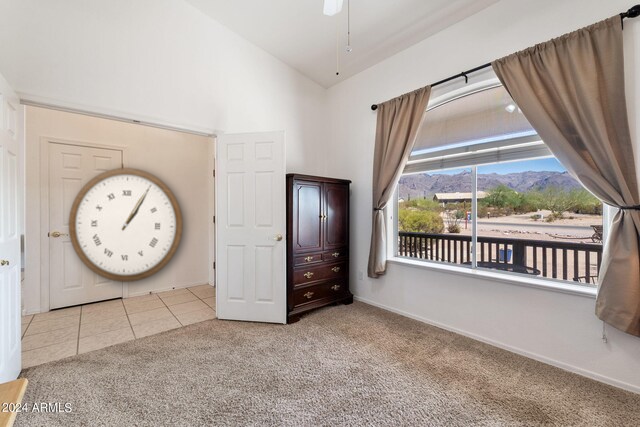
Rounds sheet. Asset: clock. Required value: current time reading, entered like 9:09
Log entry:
1:05
